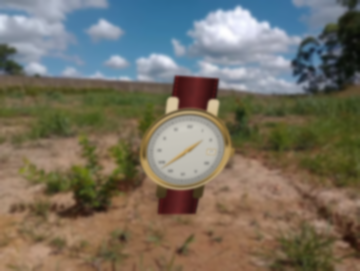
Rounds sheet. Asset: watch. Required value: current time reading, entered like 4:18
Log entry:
1:38
